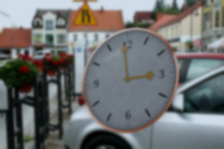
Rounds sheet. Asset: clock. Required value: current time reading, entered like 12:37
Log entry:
2:59
